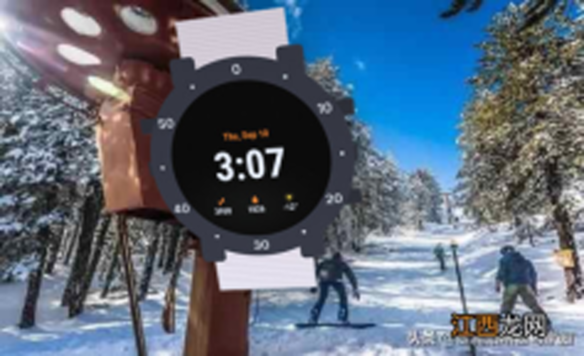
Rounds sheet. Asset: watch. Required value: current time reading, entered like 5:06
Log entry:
3:07
